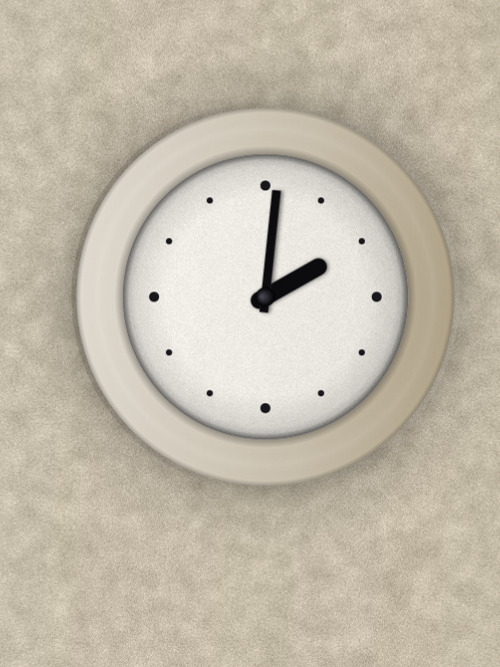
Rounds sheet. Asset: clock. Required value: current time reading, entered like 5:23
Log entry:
2:01
